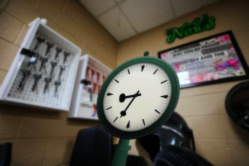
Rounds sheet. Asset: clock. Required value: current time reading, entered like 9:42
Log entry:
8:34
